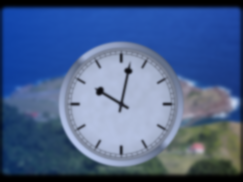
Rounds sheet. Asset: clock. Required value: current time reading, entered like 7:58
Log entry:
10:02
